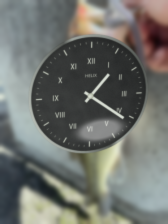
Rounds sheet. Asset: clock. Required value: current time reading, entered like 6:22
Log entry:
1:21
